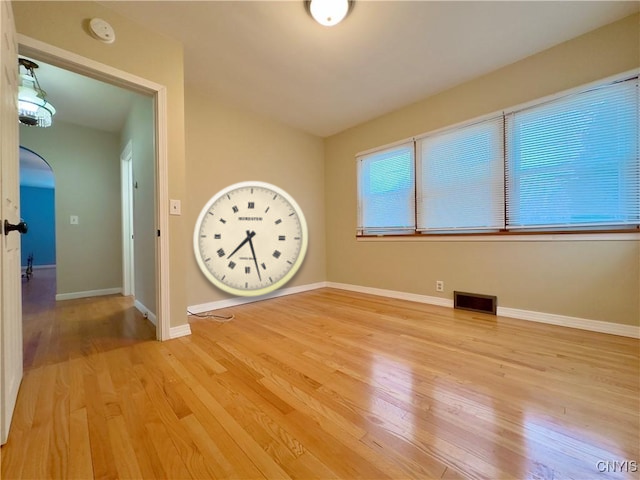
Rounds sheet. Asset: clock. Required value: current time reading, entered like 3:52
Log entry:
7:27
